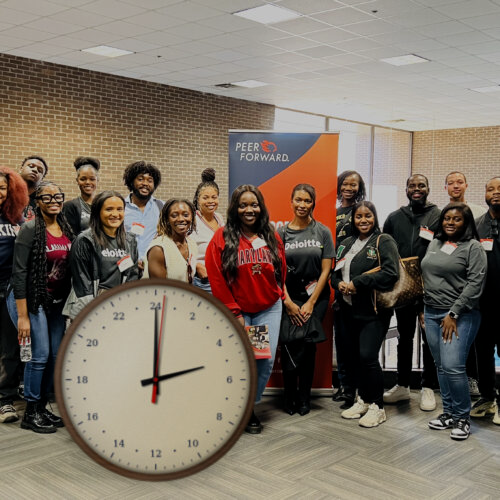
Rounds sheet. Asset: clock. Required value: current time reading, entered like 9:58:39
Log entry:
5:00:01
